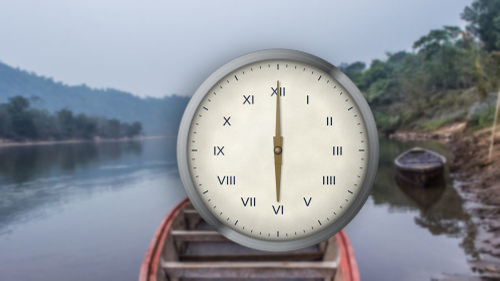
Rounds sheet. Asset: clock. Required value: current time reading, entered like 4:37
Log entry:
6:00
